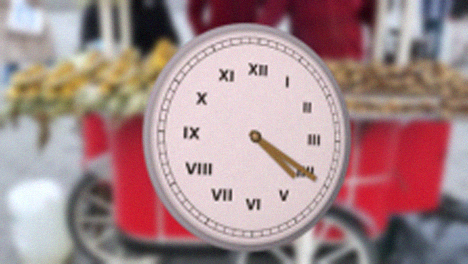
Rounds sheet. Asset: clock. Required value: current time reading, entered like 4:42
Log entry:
4:20
